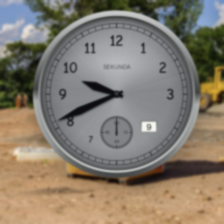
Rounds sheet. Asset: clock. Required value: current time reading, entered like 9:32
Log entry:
9:41
